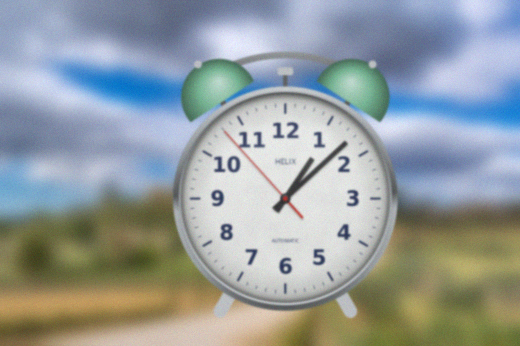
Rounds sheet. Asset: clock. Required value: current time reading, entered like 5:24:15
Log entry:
1:07:53
